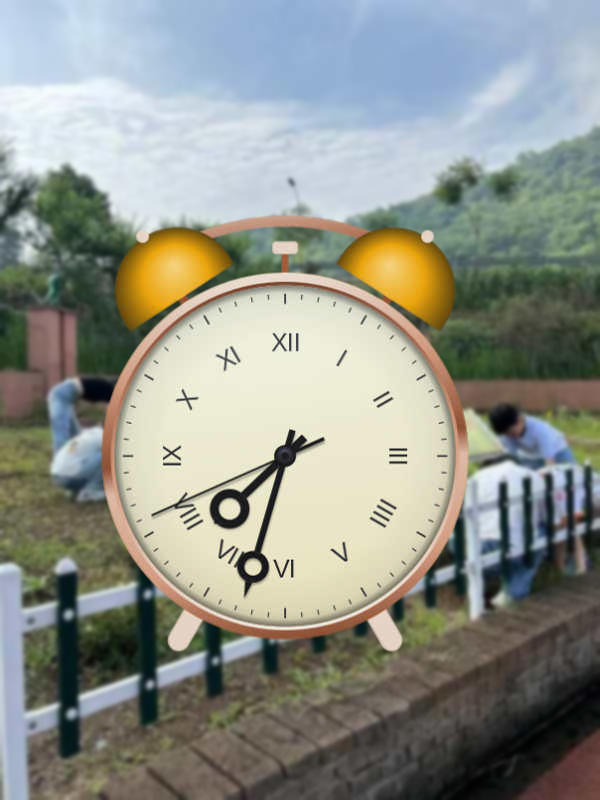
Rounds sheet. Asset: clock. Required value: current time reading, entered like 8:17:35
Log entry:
7:32:41
